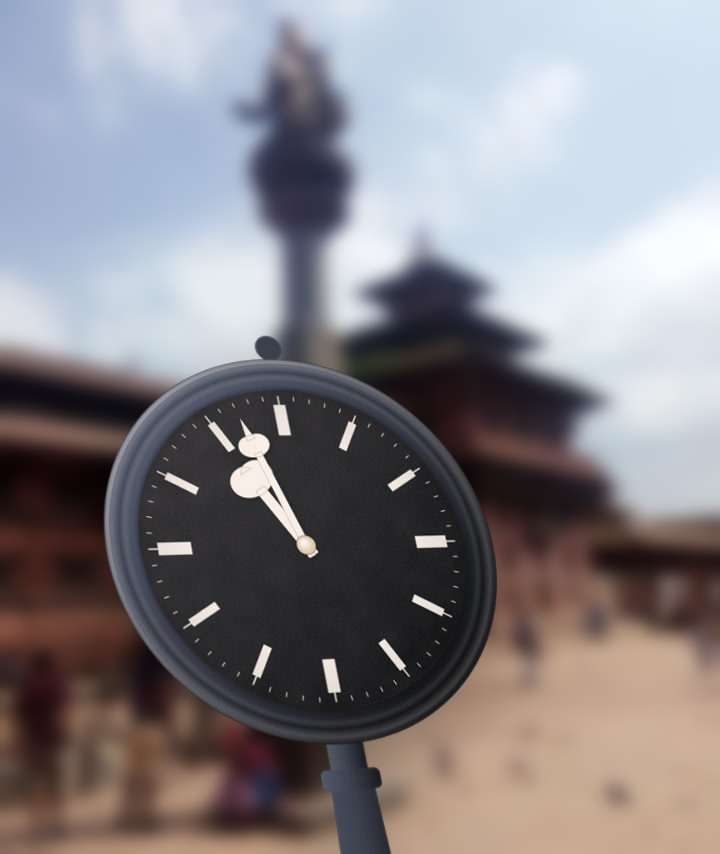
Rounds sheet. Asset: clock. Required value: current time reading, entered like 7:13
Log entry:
10:57
